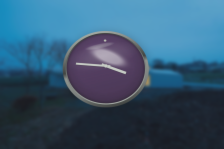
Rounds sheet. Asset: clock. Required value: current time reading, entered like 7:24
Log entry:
3:46
